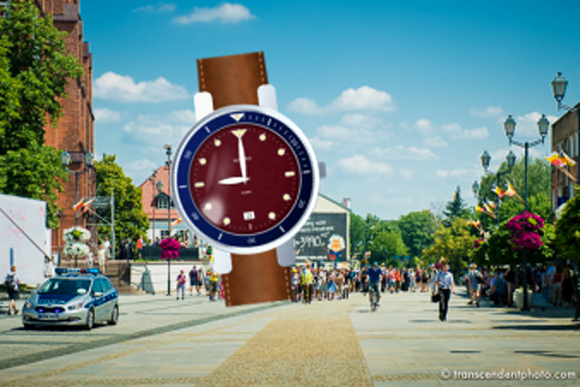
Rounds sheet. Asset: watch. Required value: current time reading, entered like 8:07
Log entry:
9:00
